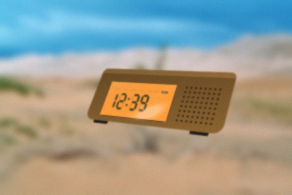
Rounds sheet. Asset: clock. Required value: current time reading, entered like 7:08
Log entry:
12:39
